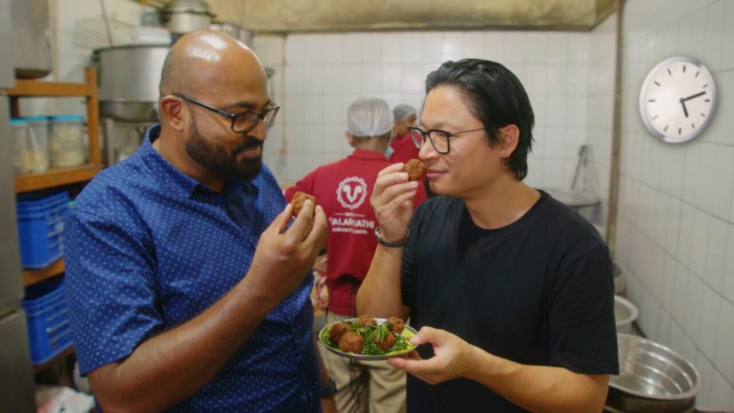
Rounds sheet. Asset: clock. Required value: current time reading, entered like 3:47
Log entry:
5:12
